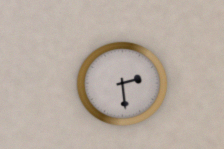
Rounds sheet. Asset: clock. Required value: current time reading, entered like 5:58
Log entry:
2:29
